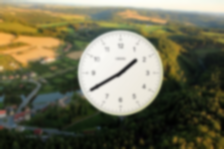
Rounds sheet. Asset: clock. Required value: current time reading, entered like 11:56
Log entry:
1:40
